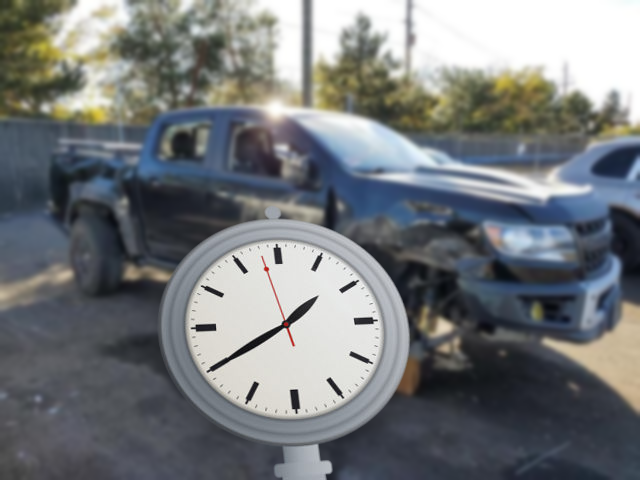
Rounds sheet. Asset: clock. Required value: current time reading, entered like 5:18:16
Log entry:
1:39:58
